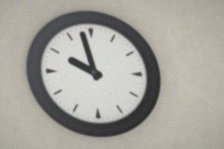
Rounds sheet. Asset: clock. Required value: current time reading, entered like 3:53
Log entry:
9:58
